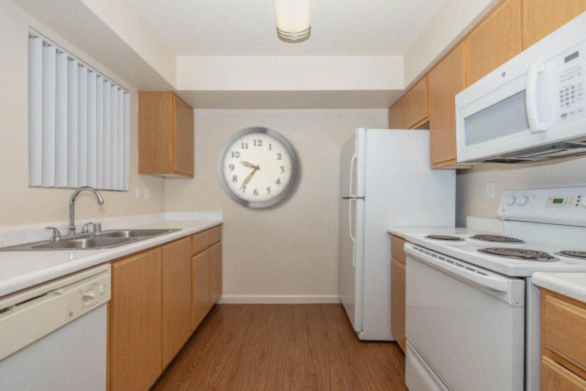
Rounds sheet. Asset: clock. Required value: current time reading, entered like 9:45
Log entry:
9:36
